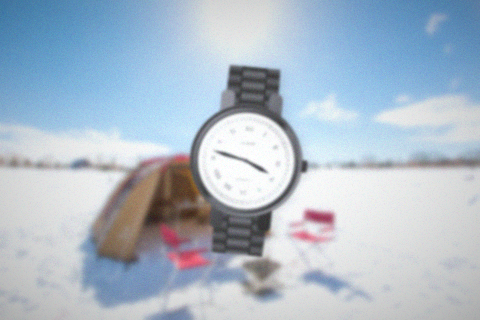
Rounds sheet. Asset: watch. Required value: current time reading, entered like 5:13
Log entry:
3:47
